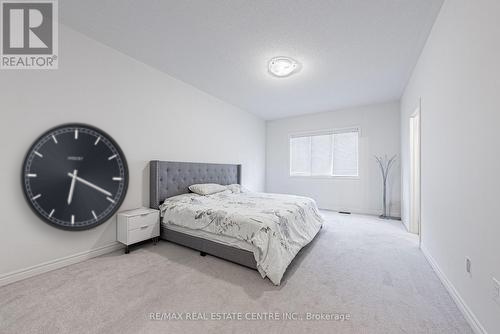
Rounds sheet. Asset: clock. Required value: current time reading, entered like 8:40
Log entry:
6:19
